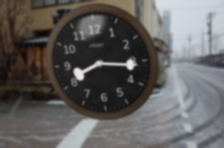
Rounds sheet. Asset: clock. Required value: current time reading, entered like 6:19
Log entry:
8:16
